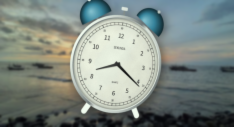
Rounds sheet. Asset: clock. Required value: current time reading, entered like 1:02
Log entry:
8:21
